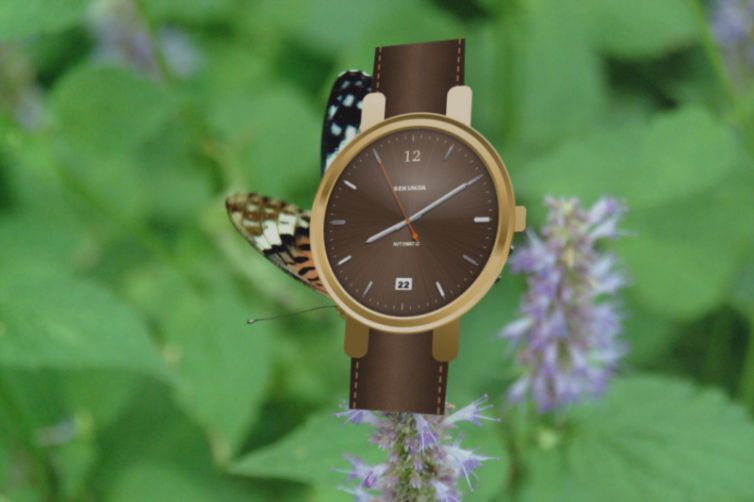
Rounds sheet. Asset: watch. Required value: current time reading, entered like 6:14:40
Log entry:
8:09:55
